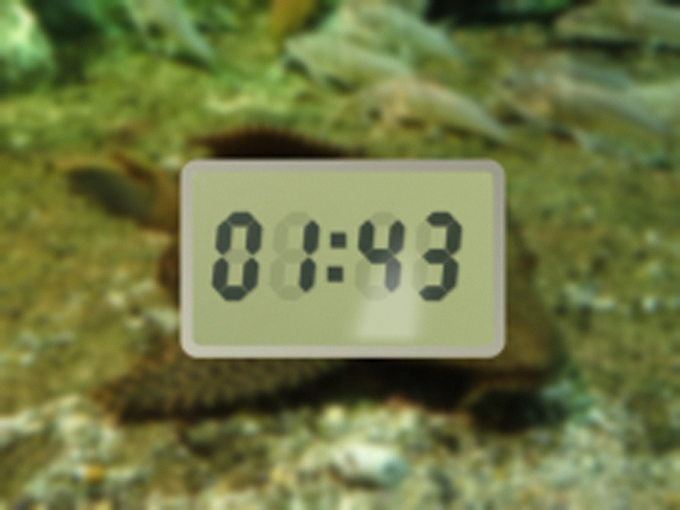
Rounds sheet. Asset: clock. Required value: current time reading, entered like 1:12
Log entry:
1:43
